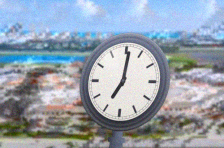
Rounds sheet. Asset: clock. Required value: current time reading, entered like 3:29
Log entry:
7:01
